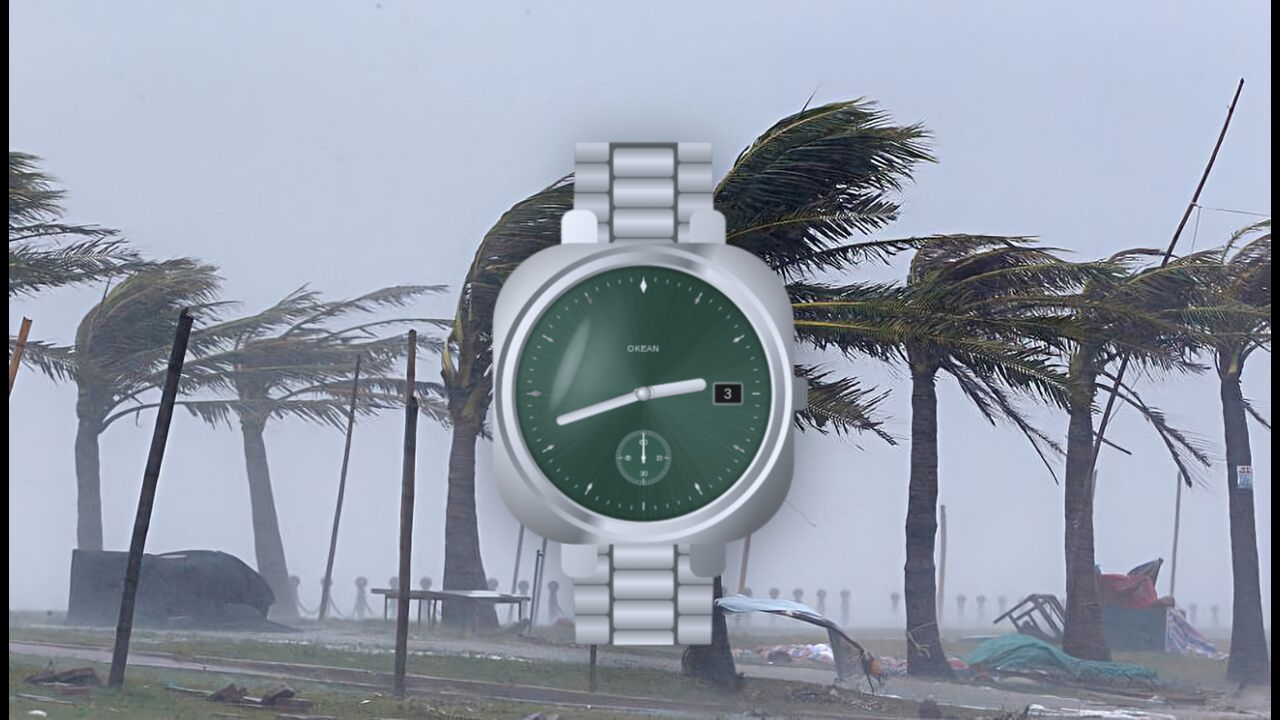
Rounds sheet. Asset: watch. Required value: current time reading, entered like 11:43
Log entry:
2:42
